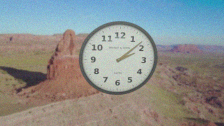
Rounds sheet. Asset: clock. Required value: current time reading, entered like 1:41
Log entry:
2:08
